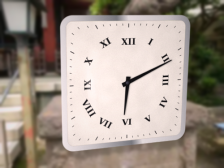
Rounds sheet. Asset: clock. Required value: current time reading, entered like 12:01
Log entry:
6:11
